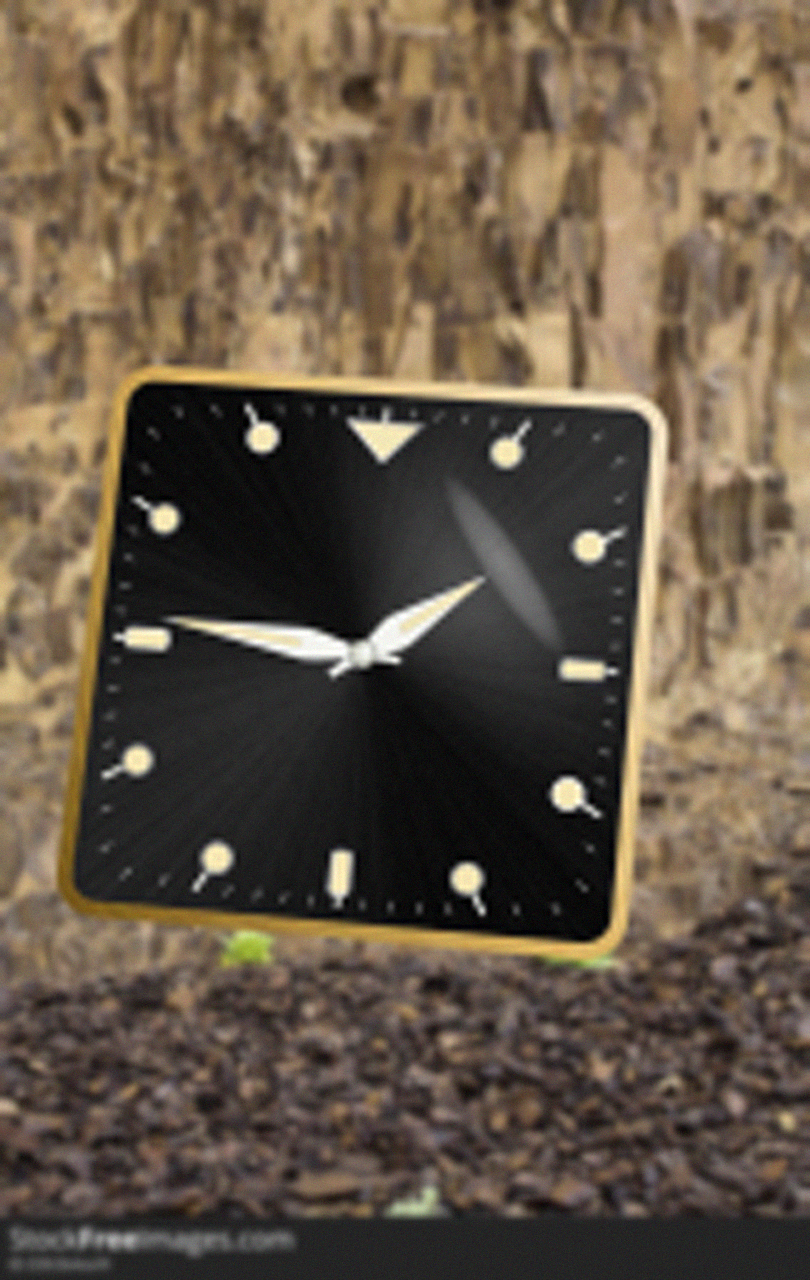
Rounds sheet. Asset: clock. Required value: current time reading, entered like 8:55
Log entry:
1:46
